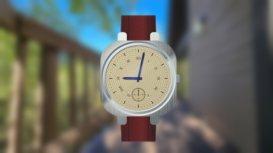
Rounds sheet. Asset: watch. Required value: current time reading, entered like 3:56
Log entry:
9:02
